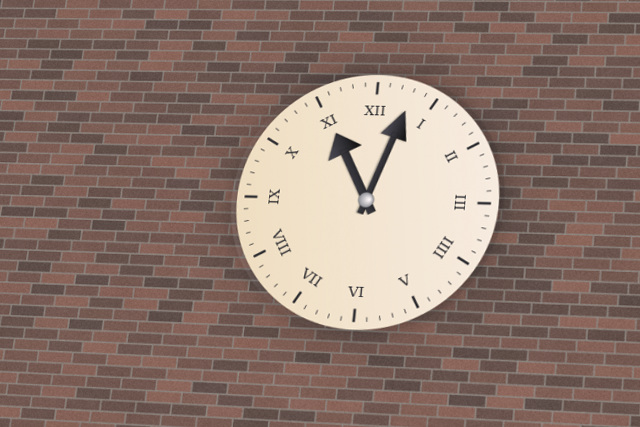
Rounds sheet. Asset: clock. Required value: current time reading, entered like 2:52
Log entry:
11:03
